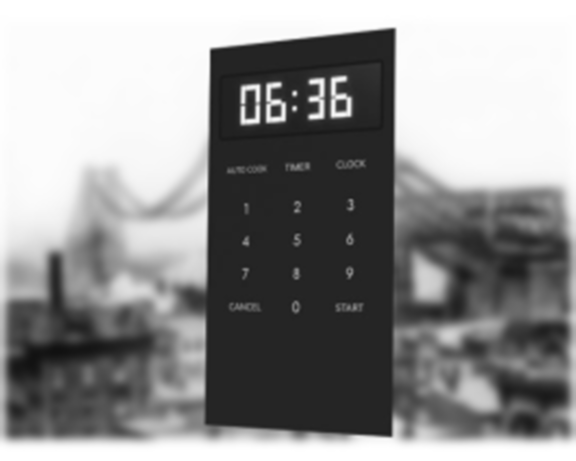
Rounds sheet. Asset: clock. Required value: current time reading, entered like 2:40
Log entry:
6:36
